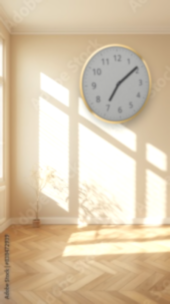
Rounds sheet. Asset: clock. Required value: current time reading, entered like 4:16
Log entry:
7:09
